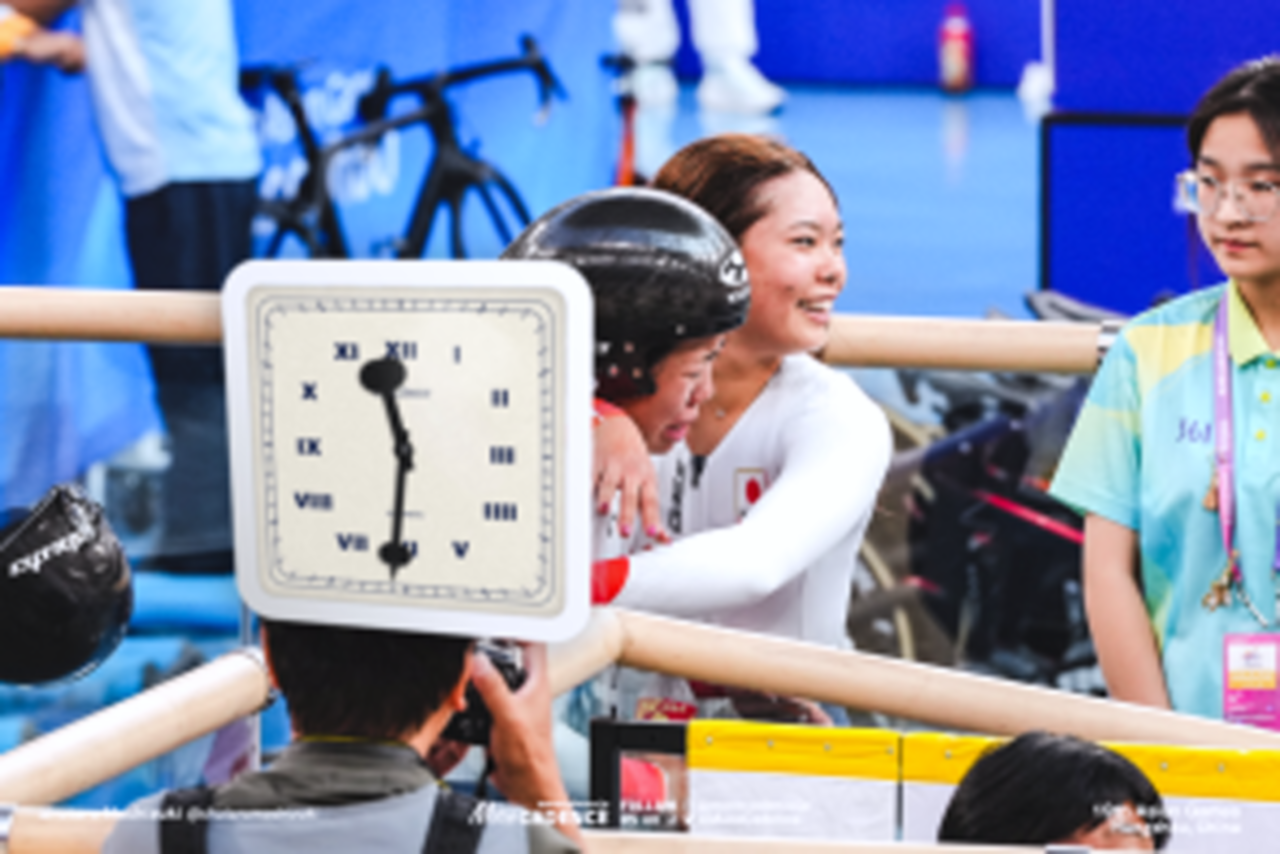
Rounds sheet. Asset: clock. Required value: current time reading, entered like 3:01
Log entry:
11:31
